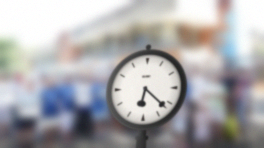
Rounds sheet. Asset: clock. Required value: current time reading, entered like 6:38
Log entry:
6:22
